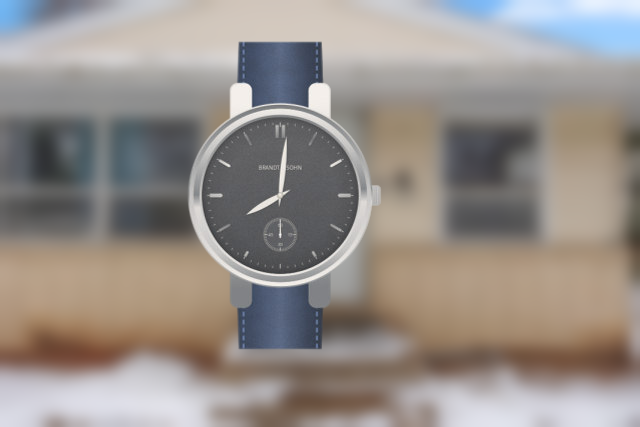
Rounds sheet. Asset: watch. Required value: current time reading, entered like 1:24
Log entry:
8:01
